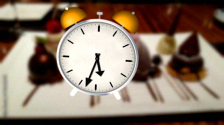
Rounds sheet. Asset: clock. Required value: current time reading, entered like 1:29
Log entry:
5:33
